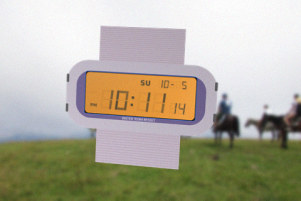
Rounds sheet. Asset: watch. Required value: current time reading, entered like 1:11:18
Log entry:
10:11:14
